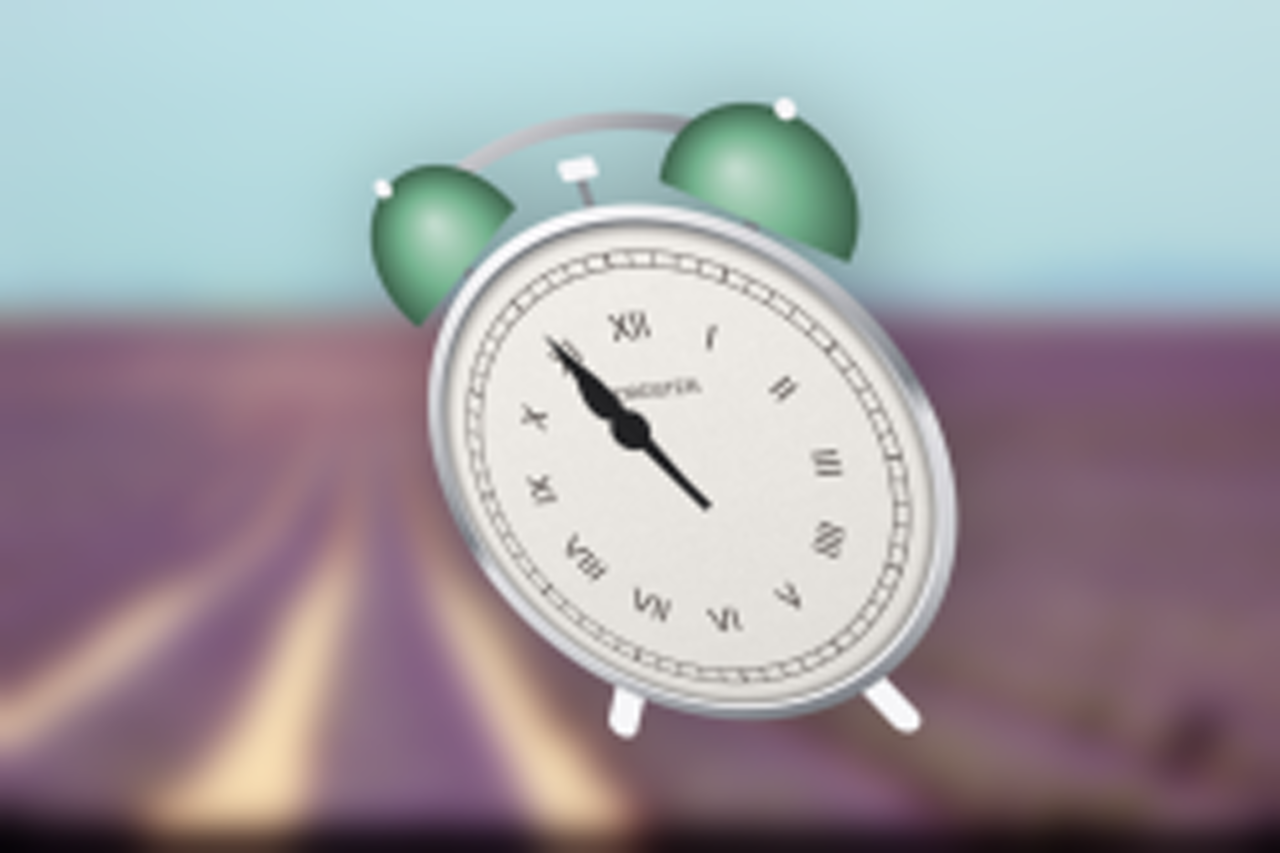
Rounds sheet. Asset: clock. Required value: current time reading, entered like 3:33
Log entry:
10:55
